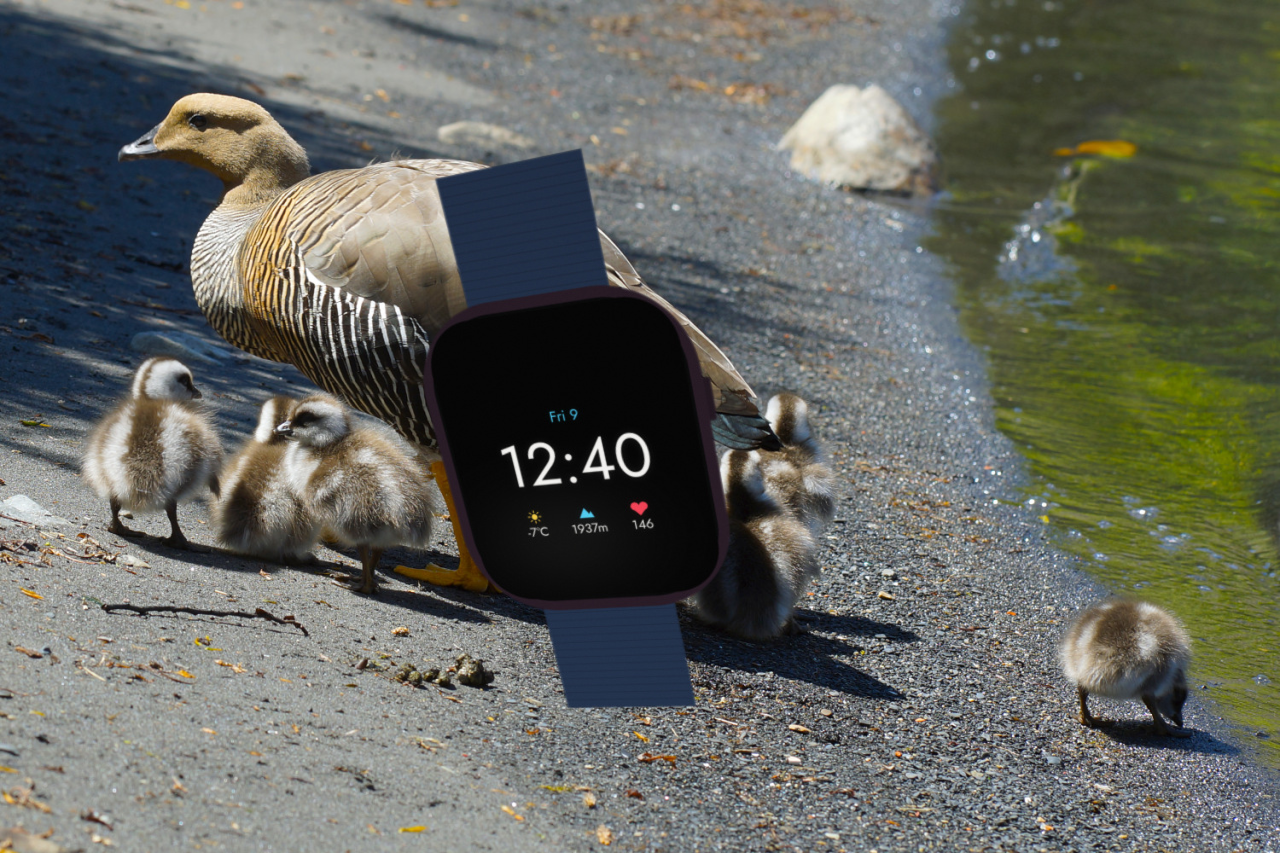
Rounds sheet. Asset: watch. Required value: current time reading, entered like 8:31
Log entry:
12:40
